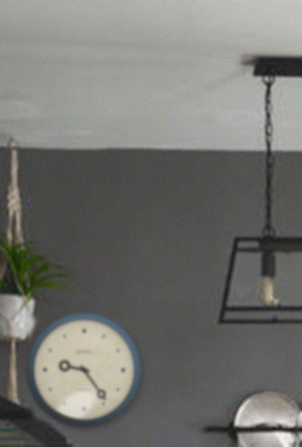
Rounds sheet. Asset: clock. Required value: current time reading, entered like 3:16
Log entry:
9:24
